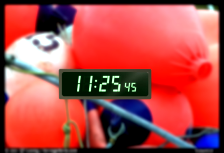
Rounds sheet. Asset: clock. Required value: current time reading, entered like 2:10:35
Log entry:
11:25:45
